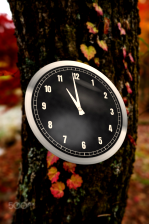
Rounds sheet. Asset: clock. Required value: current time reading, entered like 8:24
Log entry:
10:59
